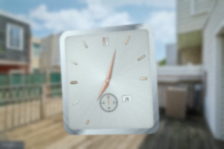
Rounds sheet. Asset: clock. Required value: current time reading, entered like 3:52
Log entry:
7:03
